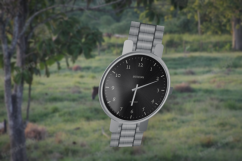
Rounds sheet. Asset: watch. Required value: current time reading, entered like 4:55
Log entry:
6:11
